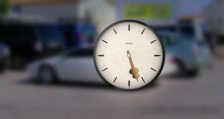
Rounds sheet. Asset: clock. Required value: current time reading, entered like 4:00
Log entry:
5:27
